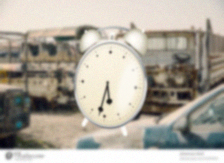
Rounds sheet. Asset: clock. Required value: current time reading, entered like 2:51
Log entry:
5:32
